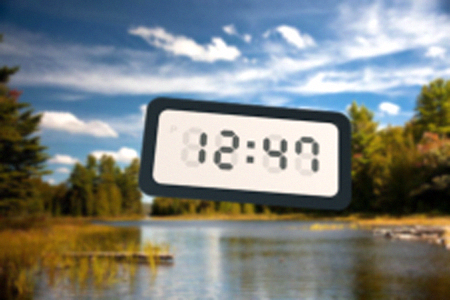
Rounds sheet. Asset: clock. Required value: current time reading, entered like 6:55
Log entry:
12:47
